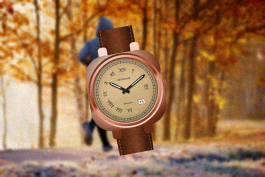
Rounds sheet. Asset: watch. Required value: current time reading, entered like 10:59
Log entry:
10:10
